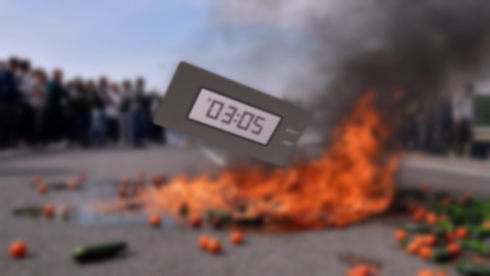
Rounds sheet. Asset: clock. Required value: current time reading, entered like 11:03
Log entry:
3:05
